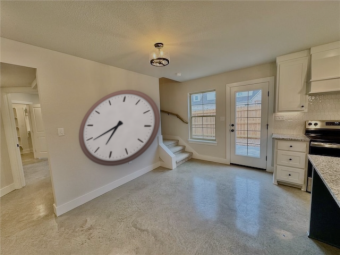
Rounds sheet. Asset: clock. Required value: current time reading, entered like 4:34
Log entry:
6:39
